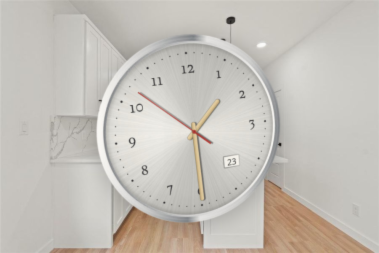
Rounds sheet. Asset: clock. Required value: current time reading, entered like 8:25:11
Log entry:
1:29:52
